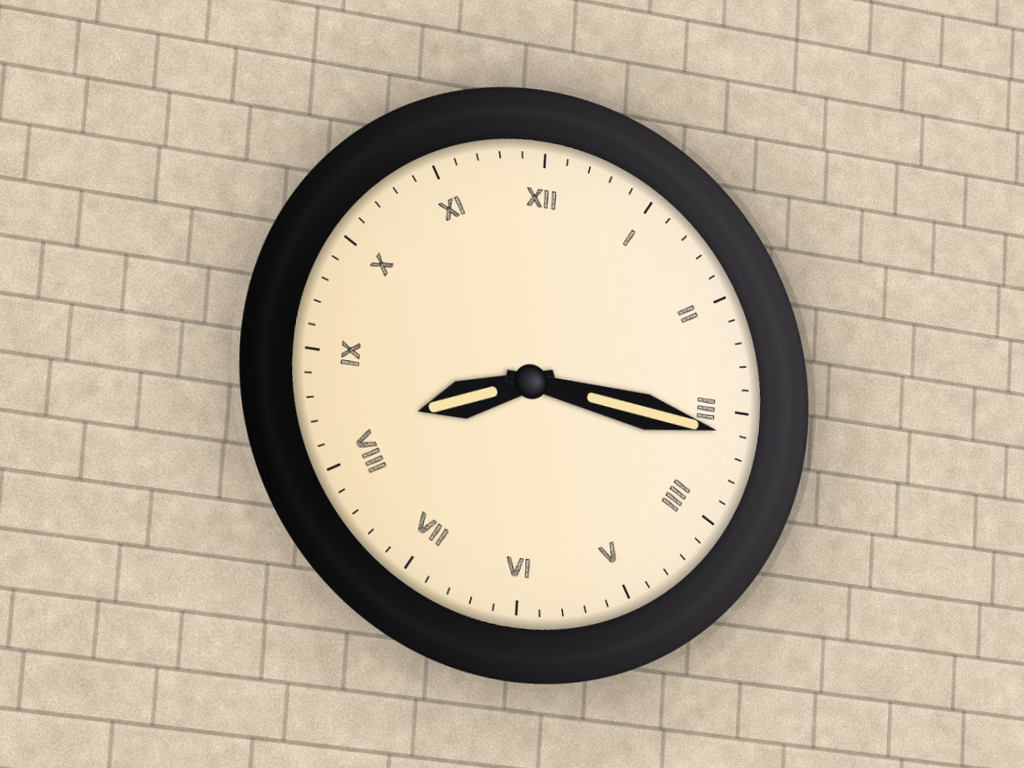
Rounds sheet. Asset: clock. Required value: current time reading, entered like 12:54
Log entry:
8:16
